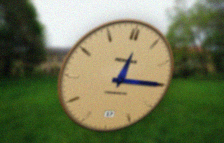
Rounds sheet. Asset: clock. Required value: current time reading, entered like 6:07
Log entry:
12:15
